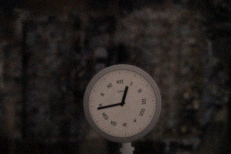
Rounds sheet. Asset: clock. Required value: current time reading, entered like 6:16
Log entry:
12:44
